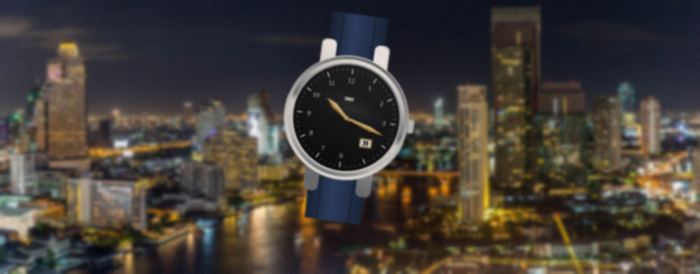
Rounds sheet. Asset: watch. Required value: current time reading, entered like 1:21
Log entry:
10:18
